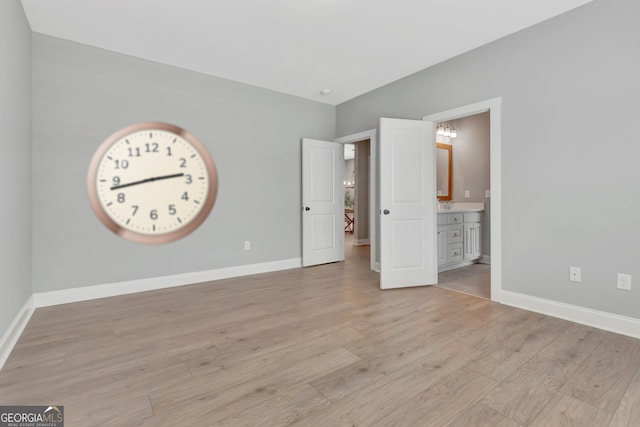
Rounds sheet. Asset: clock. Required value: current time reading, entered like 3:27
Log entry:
2:43
